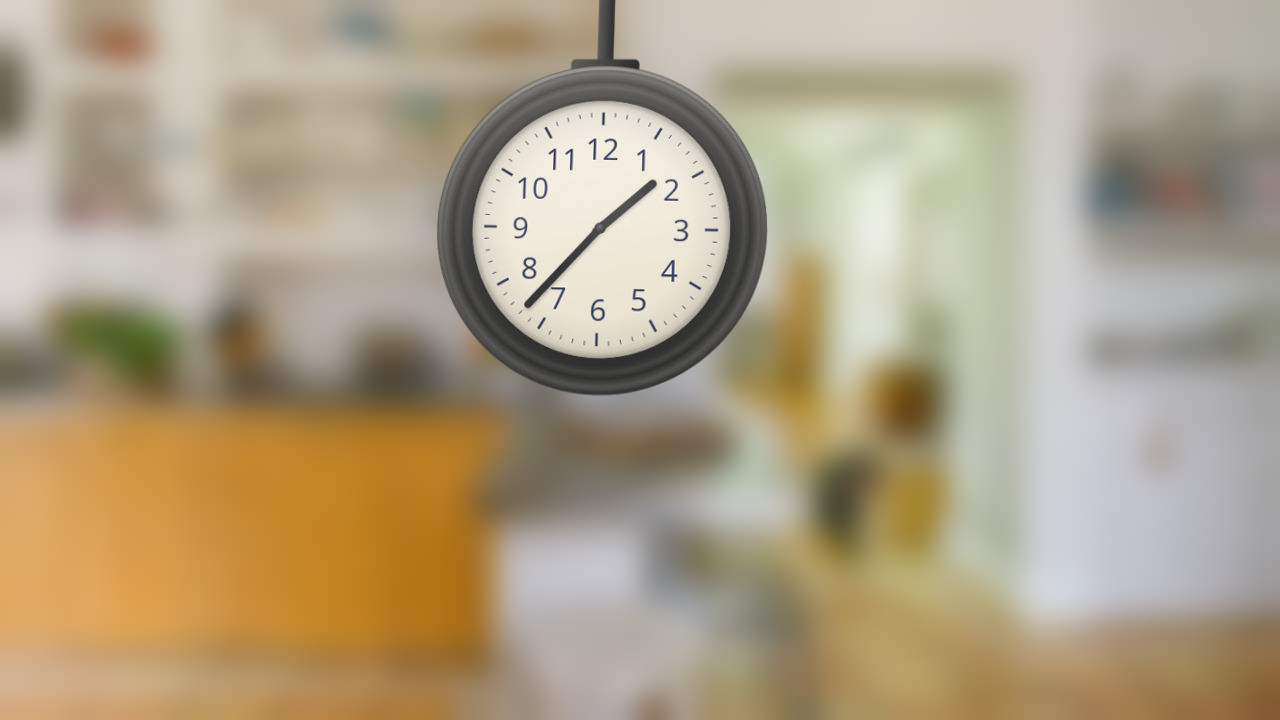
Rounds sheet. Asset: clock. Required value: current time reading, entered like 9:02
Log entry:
1:37
